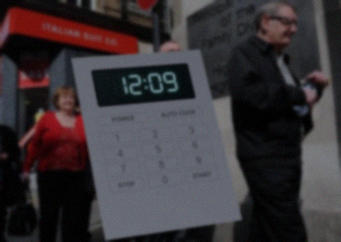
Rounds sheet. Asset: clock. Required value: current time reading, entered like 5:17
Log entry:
12:09
